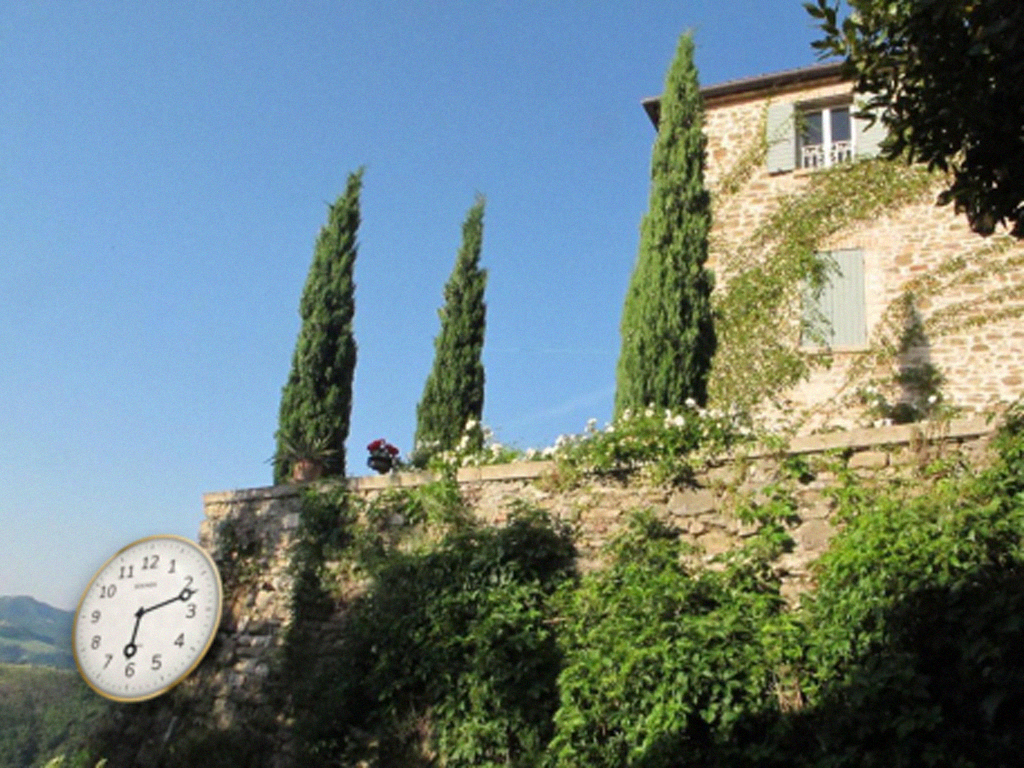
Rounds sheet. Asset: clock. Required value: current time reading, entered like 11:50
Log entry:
6:12
